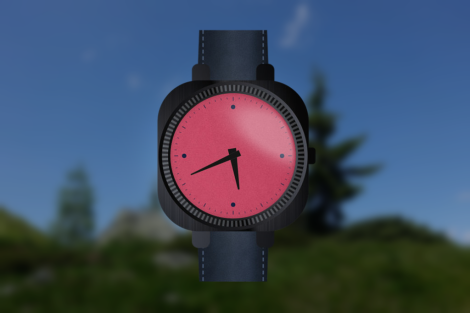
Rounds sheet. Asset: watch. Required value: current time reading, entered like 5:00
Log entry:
5:41
